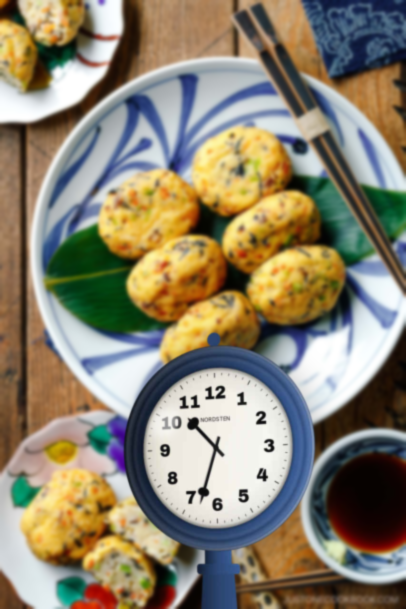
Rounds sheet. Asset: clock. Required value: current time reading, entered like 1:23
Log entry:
10:33
